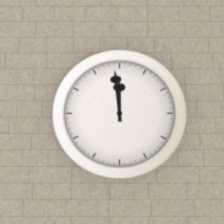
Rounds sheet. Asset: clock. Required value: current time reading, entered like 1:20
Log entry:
11:59
